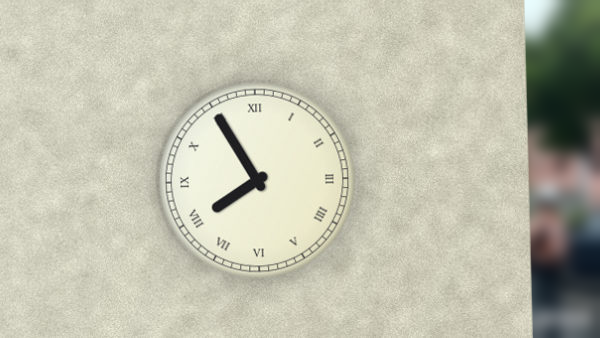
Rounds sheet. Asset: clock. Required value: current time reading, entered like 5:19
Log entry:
7:55
